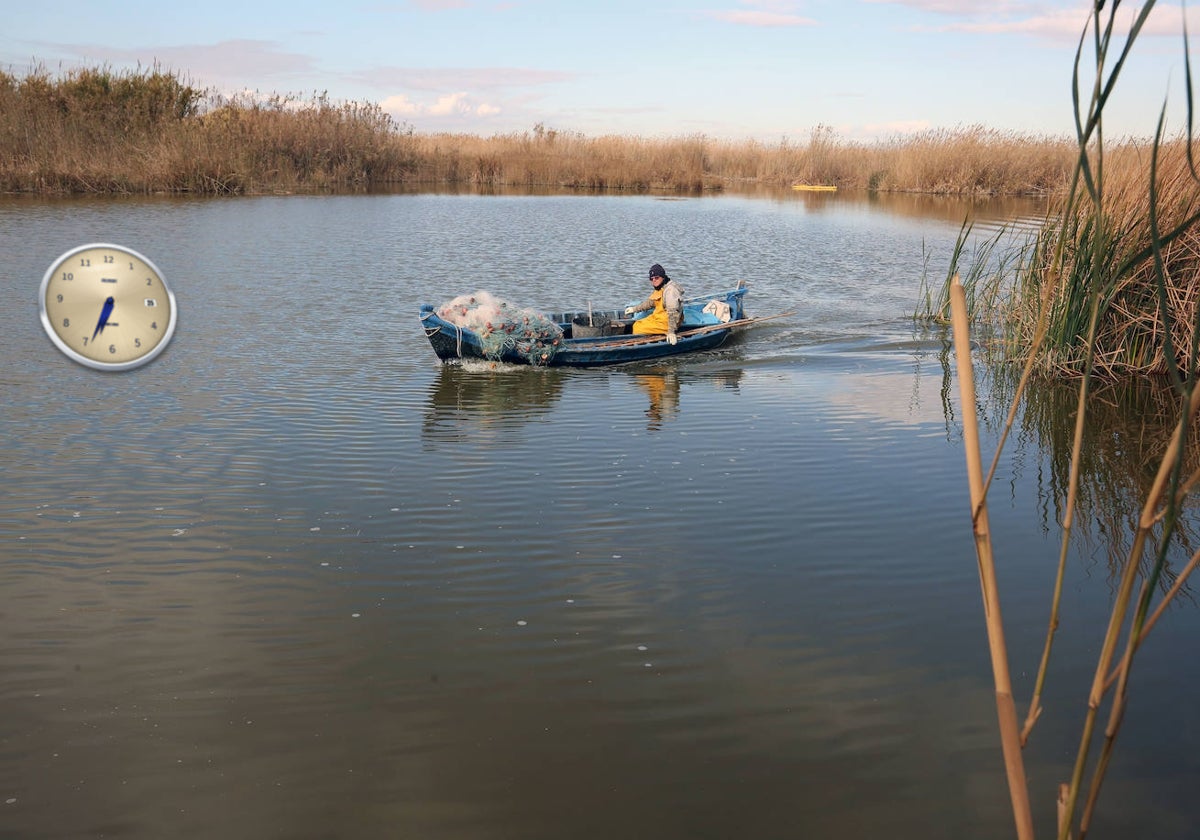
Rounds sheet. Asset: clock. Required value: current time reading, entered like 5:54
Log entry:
6:34
